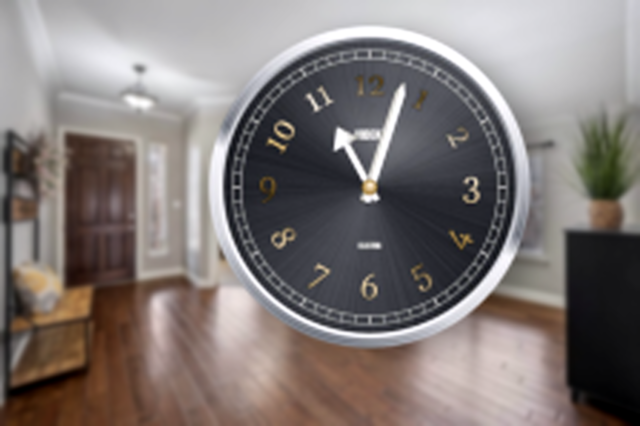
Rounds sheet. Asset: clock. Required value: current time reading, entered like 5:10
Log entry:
11:03
